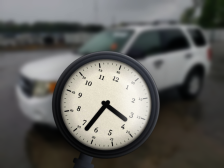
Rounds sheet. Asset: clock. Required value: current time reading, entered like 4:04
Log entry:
3:33
